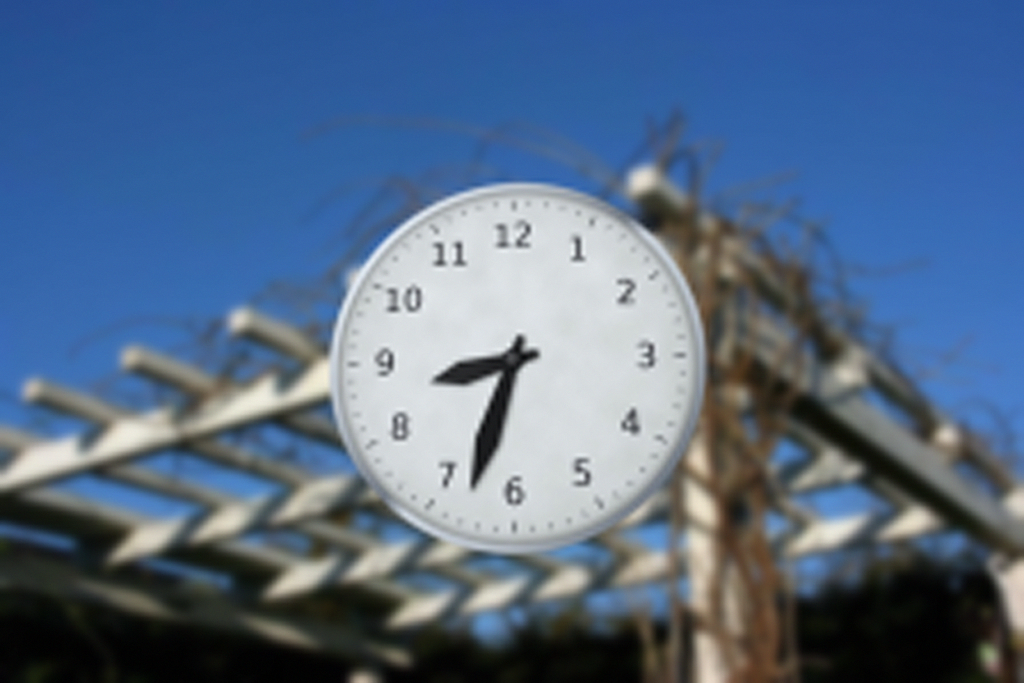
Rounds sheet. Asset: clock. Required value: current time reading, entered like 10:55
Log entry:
8:33
